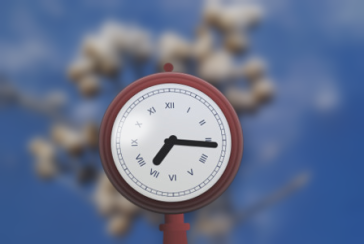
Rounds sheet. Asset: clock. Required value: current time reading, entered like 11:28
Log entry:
7:16
